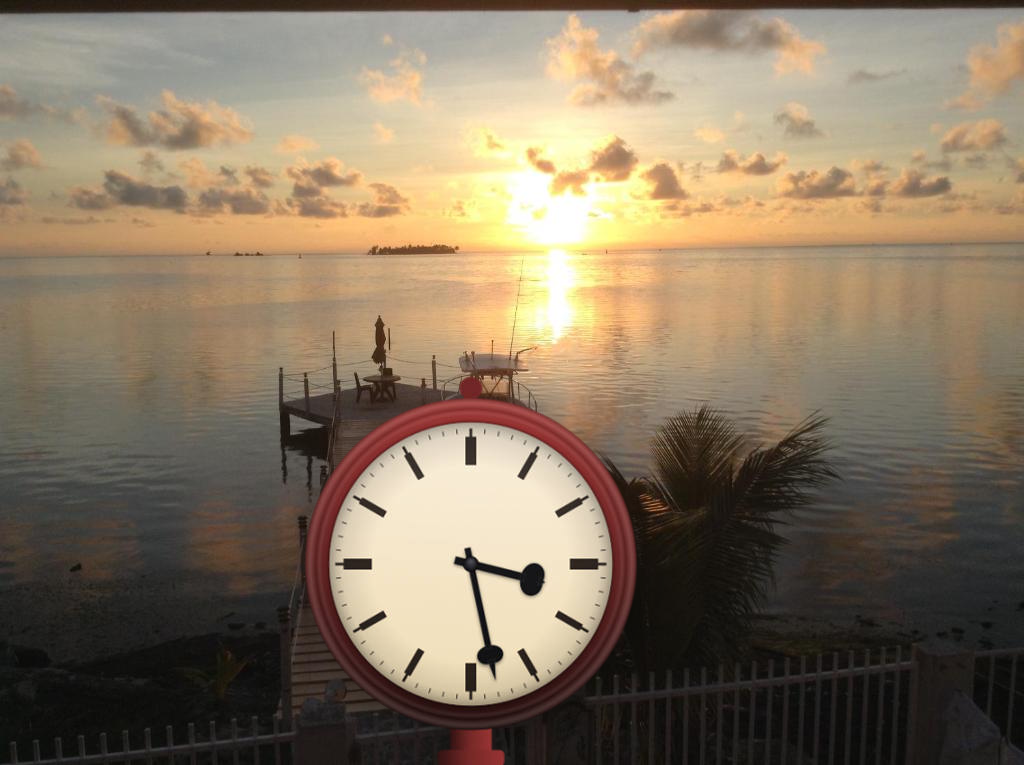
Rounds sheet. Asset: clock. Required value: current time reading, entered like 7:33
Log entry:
3:28
